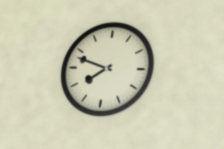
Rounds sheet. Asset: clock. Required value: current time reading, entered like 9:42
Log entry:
7:48
